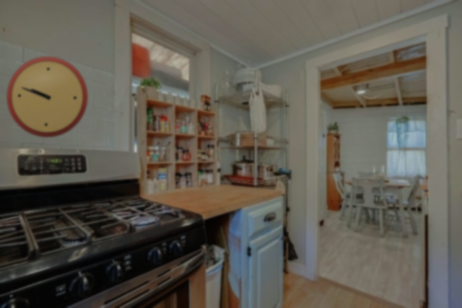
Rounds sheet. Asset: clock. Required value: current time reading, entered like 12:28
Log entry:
9:48
